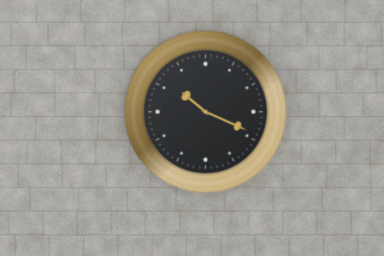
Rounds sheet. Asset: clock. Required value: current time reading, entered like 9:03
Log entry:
10:19
